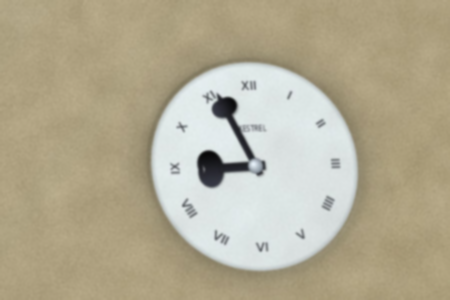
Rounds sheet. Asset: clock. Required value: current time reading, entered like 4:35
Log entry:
8:56
